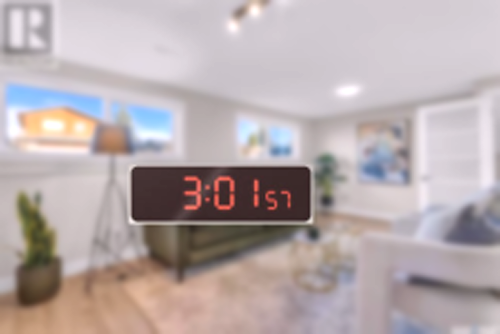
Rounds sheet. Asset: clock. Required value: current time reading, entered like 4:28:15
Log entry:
3:01:57
